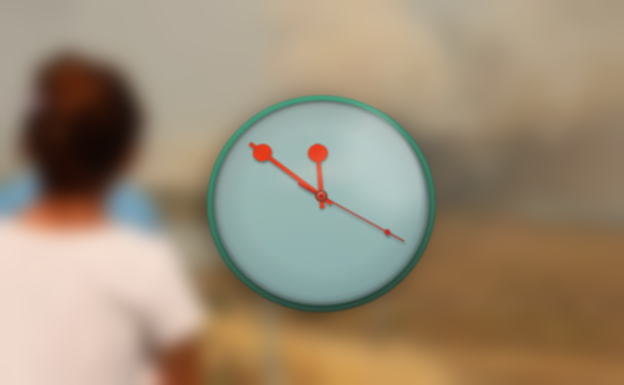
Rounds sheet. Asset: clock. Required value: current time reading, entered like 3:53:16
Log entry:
11:51:20
